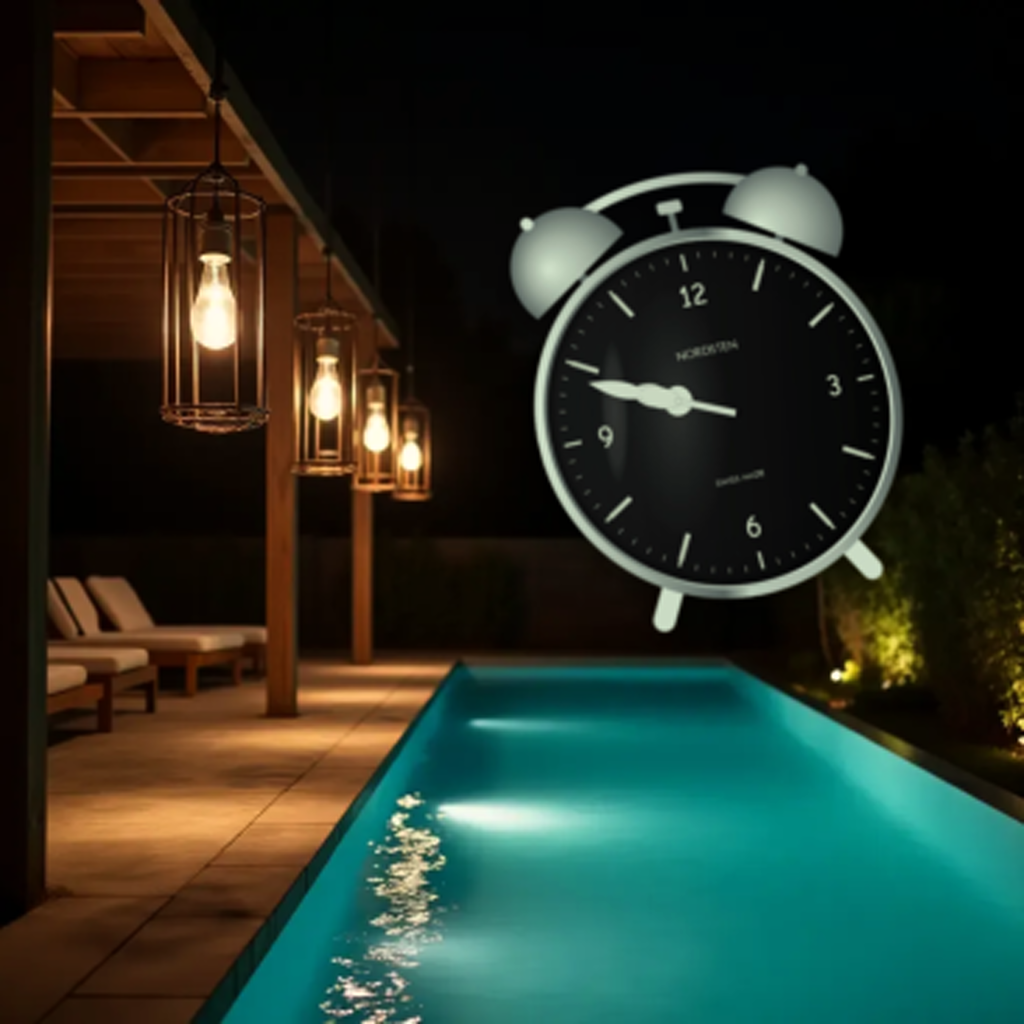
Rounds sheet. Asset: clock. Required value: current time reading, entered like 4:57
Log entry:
9:49
